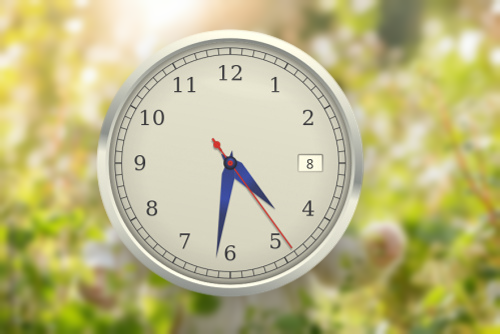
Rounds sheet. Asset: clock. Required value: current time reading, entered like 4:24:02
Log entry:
4:31:24
